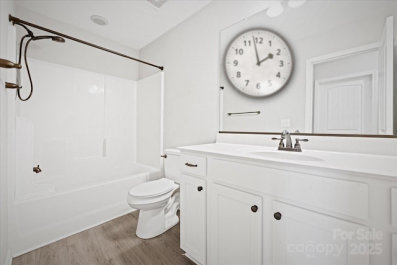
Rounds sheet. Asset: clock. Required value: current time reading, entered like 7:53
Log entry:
1:58
